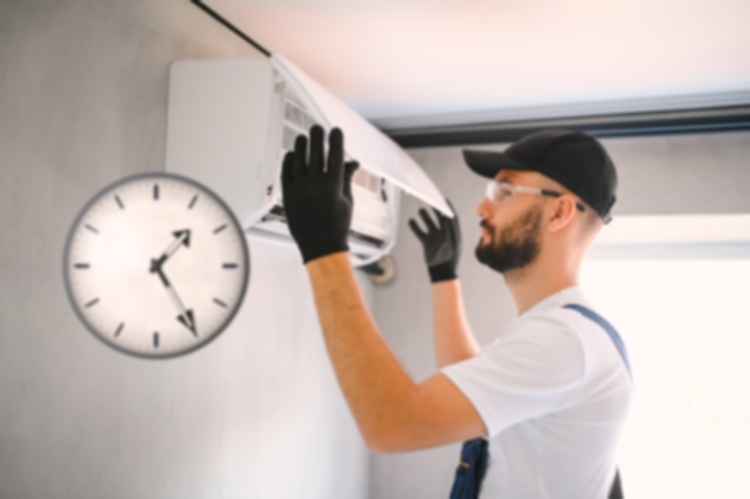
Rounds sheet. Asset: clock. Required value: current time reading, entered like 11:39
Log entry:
1:25
